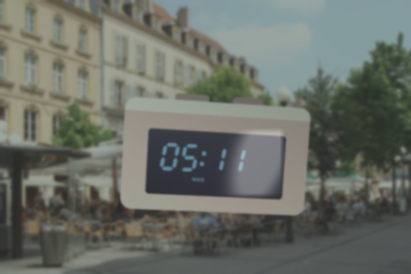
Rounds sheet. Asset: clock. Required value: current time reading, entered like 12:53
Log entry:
5:11
